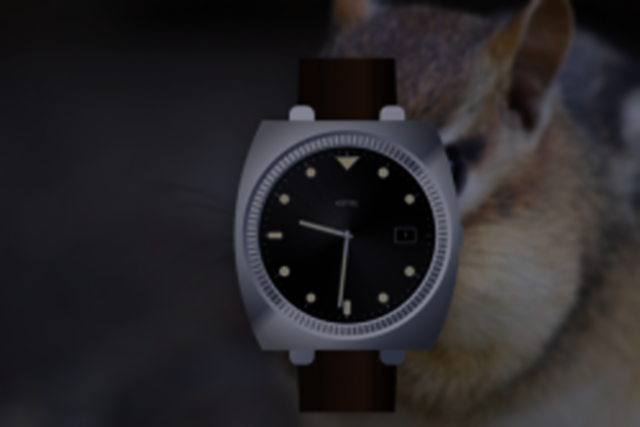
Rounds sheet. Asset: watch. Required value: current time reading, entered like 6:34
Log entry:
9:31
